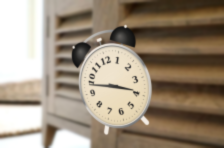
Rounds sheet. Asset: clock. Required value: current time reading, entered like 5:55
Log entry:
3:48
